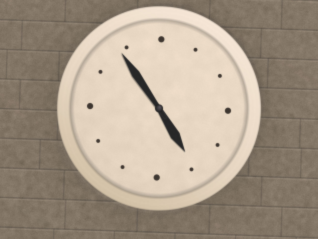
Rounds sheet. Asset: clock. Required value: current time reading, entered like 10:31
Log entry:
4:54
